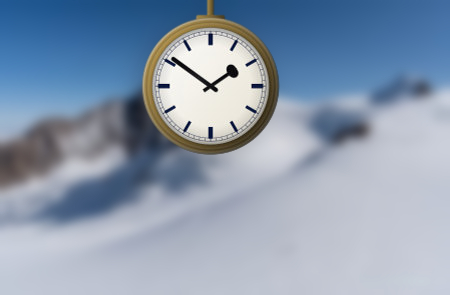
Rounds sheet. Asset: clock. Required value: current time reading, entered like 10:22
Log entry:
1:51
